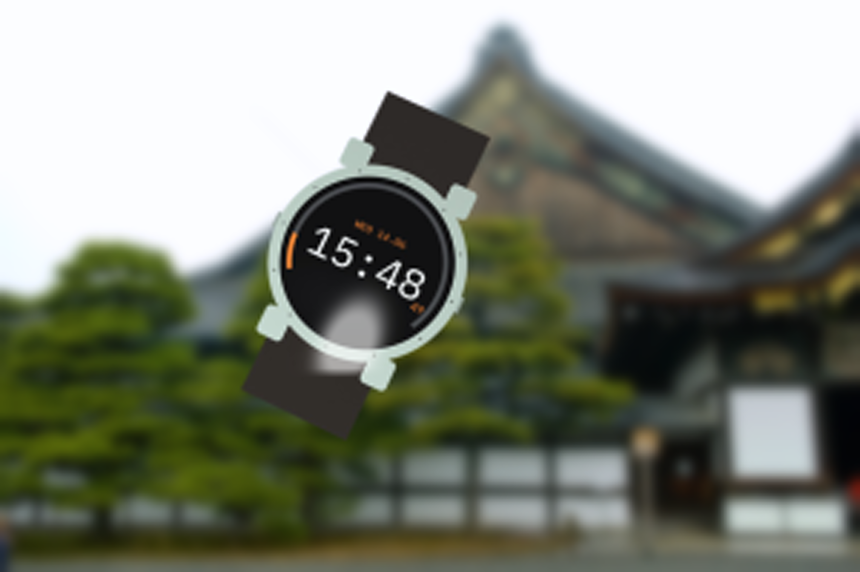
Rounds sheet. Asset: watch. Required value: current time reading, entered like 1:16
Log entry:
15:48
